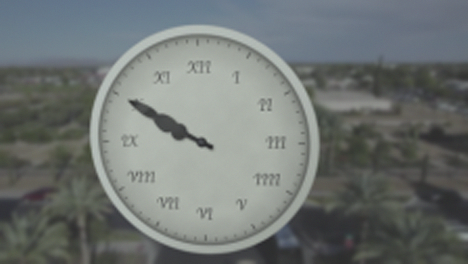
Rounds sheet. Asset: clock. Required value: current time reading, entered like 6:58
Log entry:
9:50
